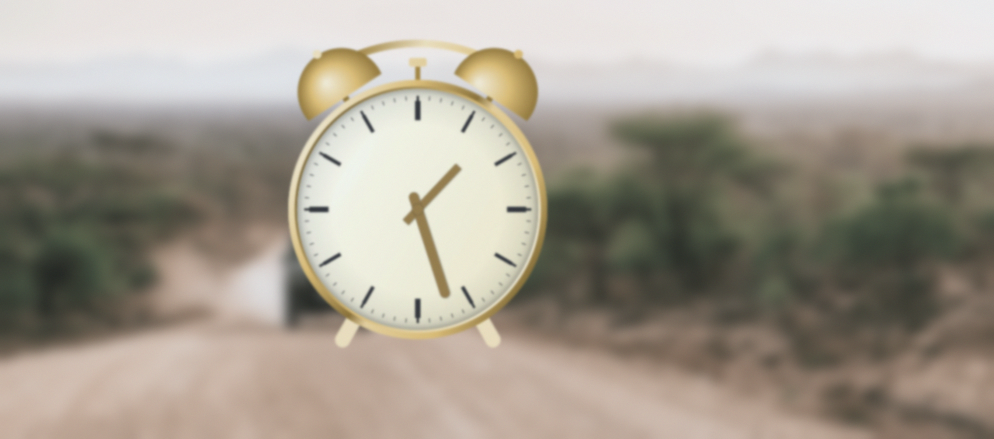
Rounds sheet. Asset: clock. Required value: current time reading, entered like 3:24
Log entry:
1:27
